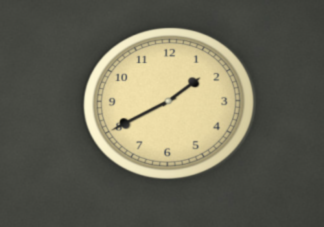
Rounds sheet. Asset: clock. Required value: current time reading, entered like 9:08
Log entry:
1:40
